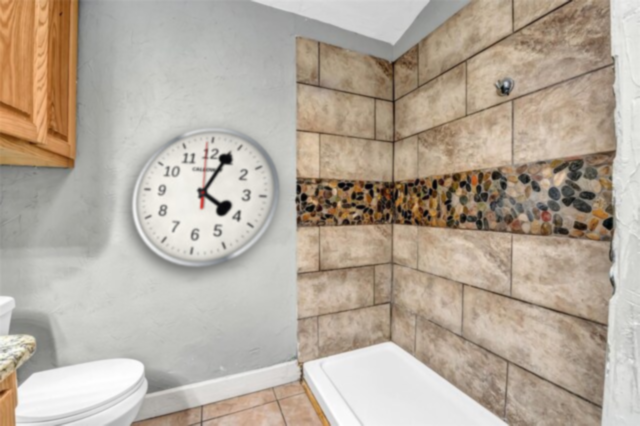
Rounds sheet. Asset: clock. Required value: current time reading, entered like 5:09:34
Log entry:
4:03:59
